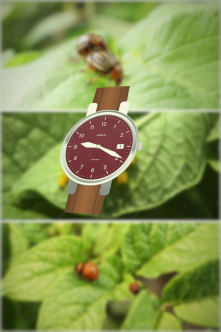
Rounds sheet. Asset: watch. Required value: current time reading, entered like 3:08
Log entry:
9:19
